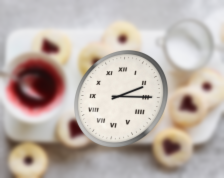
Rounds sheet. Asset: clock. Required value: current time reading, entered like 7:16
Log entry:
2:15
